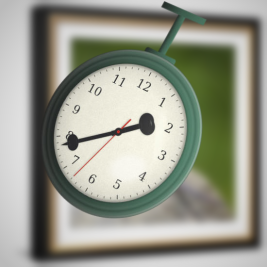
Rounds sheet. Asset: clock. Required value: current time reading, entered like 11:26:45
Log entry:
1:38:33
